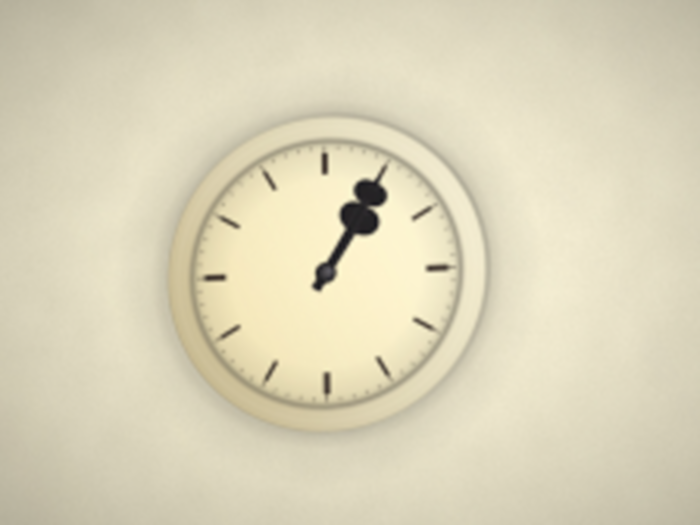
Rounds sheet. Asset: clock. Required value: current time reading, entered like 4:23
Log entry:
1:05
